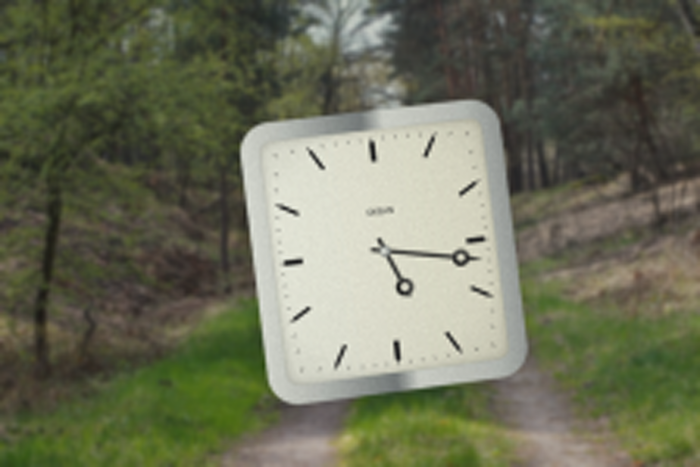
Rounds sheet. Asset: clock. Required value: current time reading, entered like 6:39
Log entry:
5:17
